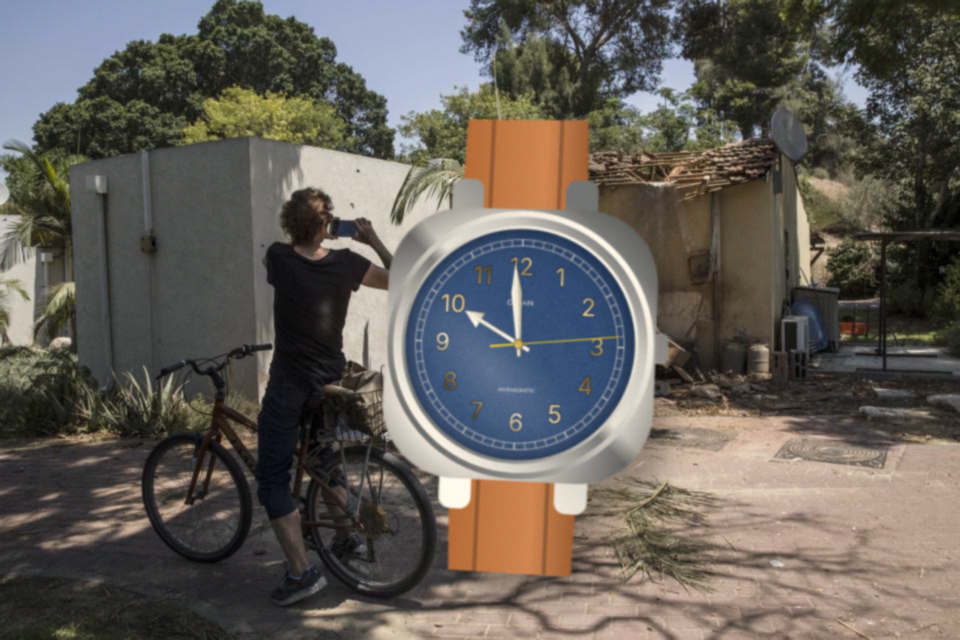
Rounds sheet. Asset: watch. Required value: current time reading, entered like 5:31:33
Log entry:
9:59:14
